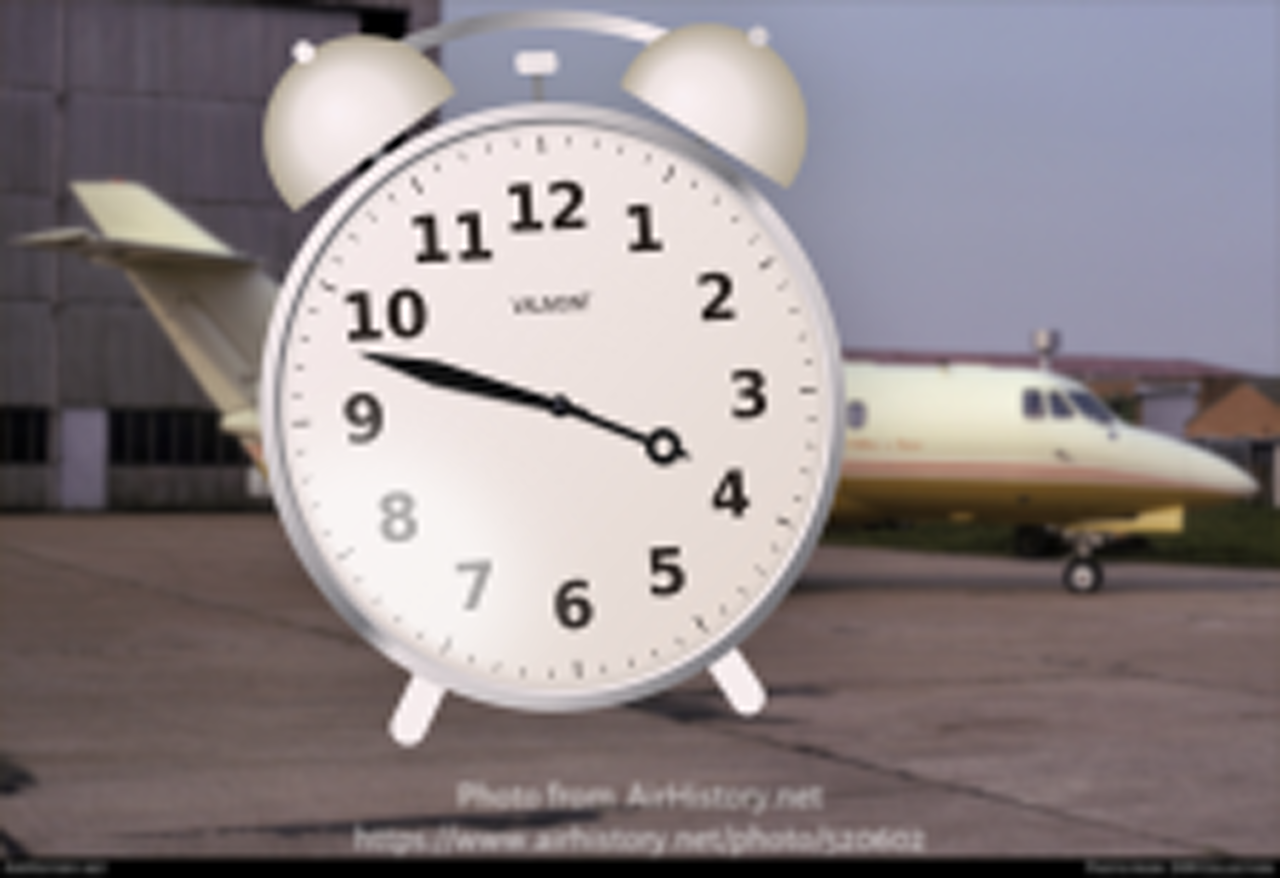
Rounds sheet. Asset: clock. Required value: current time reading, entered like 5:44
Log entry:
3:48
